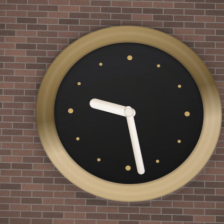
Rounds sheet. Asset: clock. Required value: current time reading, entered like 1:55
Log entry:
9:28
